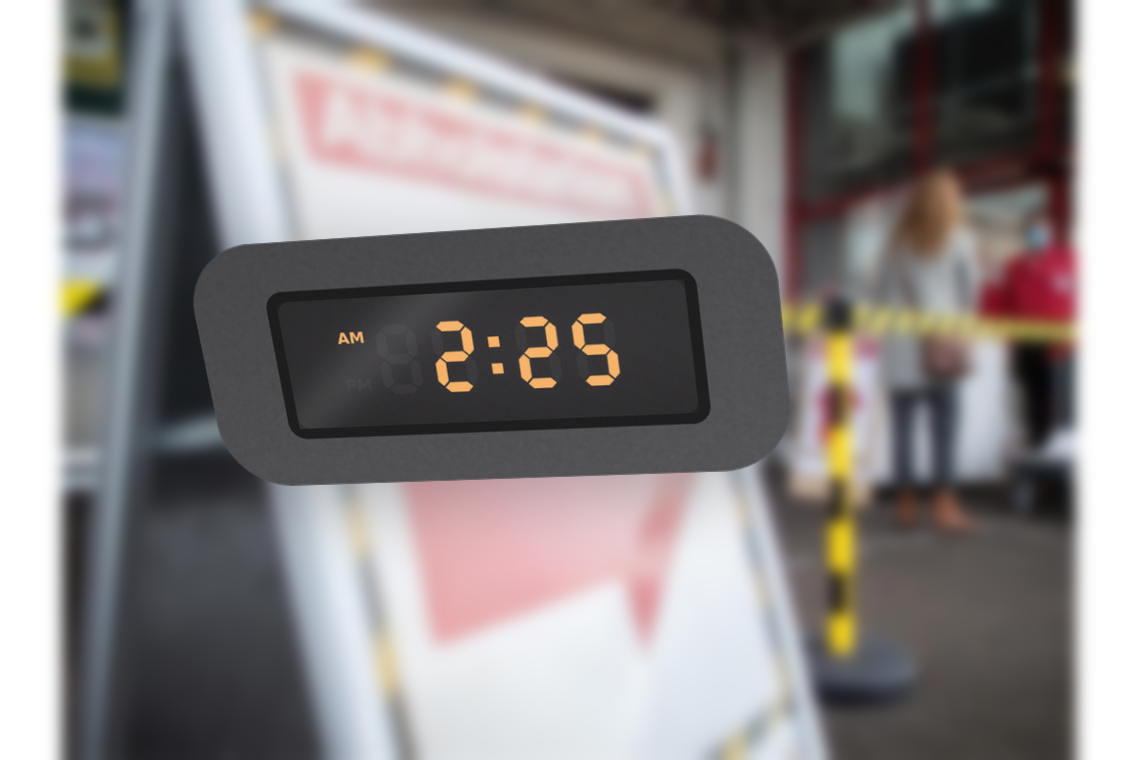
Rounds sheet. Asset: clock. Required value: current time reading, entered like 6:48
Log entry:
2:25
